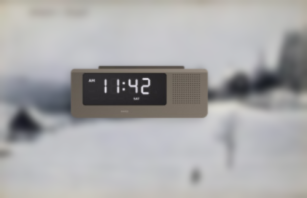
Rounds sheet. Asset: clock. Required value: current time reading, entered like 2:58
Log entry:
11:42
